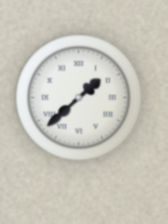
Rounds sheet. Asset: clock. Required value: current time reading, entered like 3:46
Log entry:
1:38
